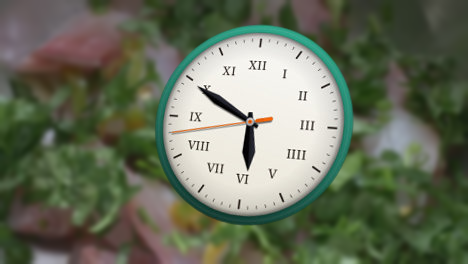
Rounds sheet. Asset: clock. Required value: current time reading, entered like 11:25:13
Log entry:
5:49:43
